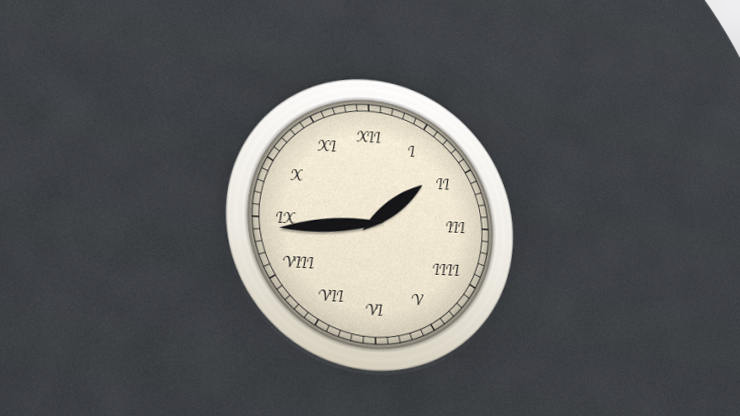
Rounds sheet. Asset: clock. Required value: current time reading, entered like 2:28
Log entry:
1:44
